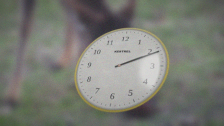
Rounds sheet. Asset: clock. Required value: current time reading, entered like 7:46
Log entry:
2:11
